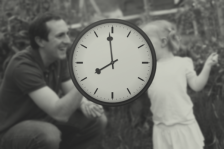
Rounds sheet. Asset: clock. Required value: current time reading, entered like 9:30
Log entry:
7:59
